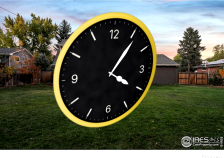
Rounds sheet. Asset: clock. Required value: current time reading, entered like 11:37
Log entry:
4:06
